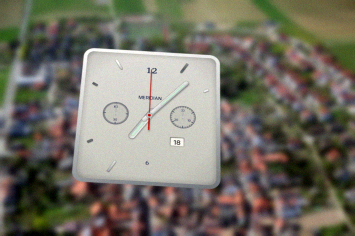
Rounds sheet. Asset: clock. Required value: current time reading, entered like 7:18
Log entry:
7:07
